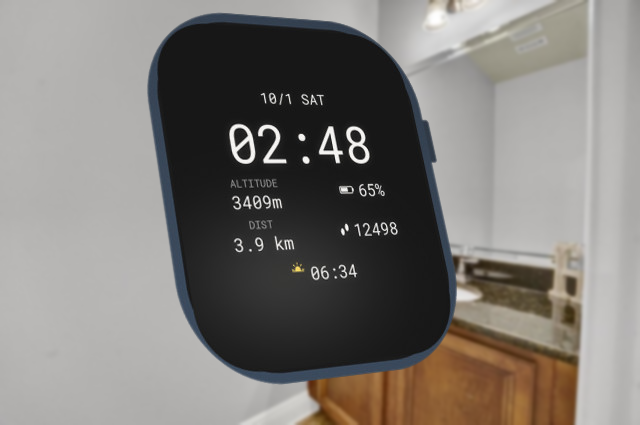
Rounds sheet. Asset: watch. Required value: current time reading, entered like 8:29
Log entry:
2:48
